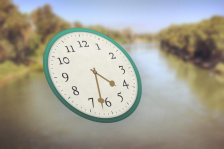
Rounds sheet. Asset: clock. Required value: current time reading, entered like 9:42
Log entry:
4:32
